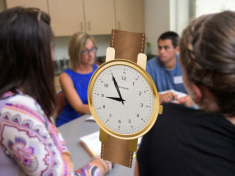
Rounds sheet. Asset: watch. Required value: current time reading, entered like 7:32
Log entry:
8:55
